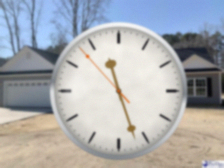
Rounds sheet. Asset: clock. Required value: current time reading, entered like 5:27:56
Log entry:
11:26:53
